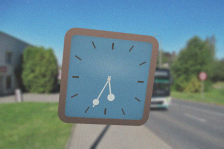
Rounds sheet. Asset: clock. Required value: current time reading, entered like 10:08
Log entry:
5:34
